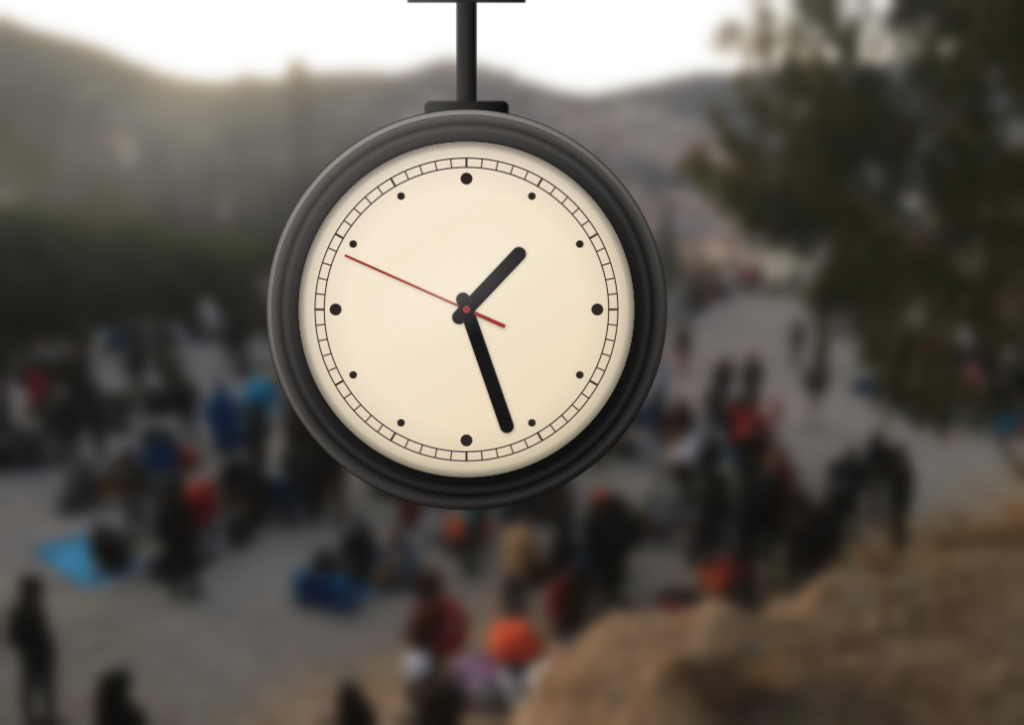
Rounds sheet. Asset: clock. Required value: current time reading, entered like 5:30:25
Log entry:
1:26:49
